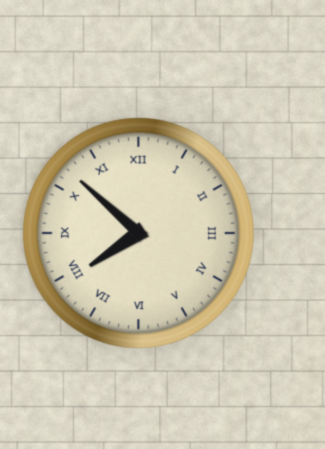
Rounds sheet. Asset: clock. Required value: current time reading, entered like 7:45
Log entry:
7:52
